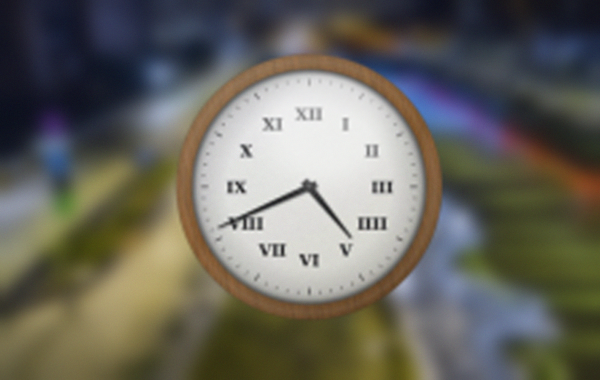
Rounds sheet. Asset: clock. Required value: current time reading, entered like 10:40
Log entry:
4:41
